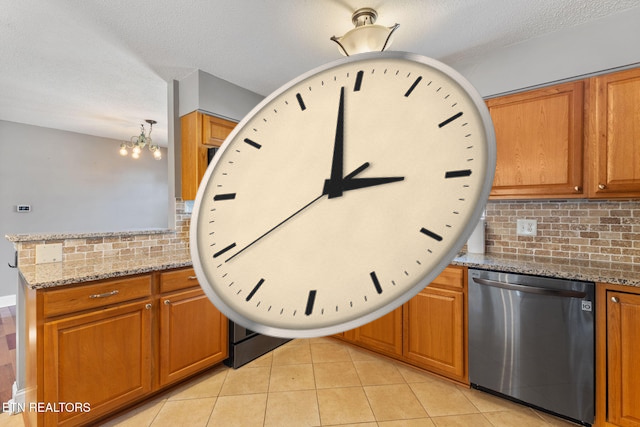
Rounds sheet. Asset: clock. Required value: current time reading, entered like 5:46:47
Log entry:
2:58:39
